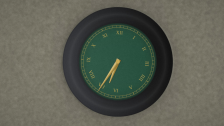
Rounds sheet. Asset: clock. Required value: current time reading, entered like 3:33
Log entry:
6:35
